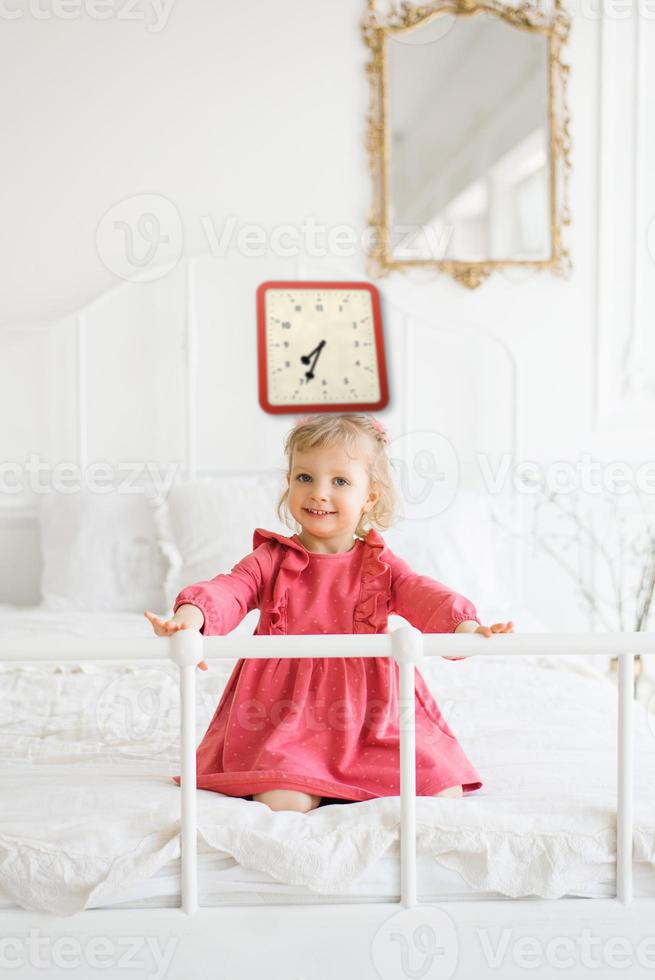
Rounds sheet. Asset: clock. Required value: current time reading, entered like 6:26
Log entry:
7:34
